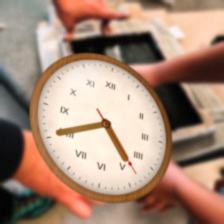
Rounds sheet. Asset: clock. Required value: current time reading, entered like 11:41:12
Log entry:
4:40:23
